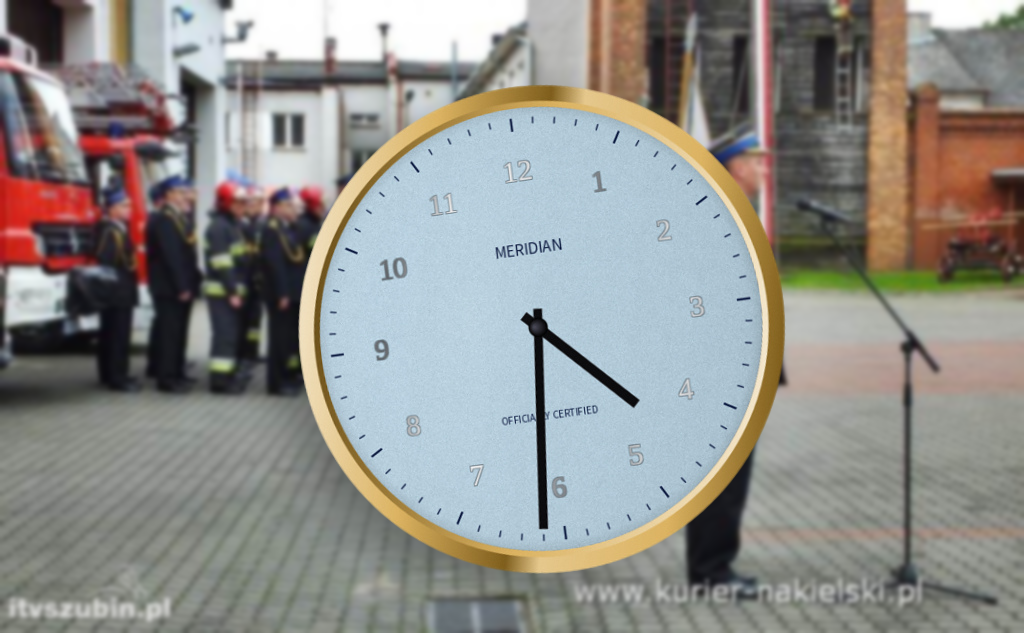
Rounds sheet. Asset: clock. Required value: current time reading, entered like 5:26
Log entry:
4:31
